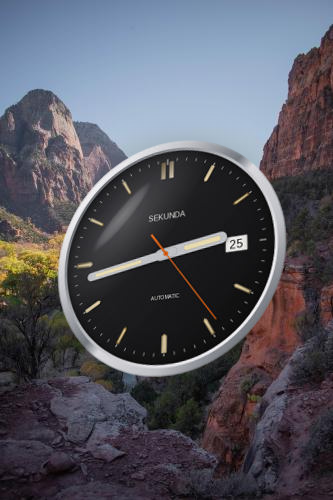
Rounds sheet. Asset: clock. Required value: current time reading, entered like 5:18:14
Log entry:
2:43:24
